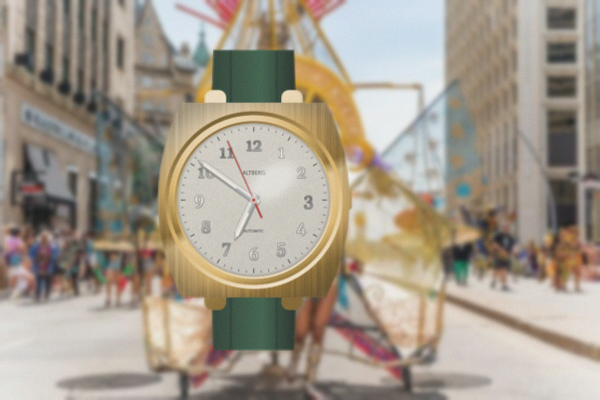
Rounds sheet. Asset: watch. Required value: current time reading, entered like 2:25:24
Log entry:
6:50:56
